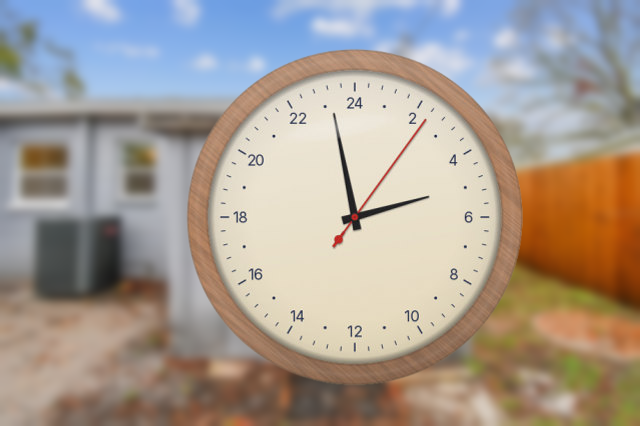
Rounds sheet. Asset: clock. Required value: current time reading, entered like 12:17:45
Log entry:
4:58:06
